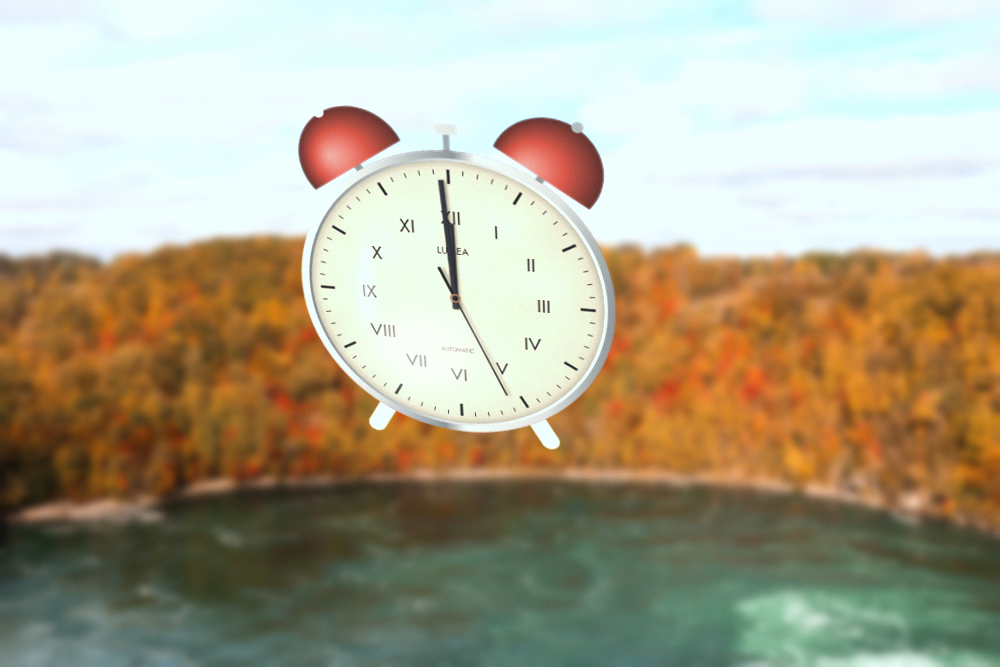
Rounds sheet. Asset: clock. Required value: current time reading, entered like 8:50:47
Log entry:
11:59:26
